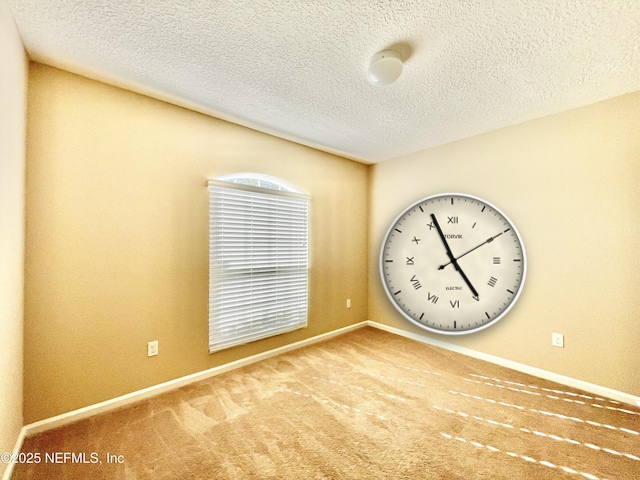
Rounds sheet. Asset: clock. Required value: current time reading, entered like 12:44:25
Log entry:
4:56:10
